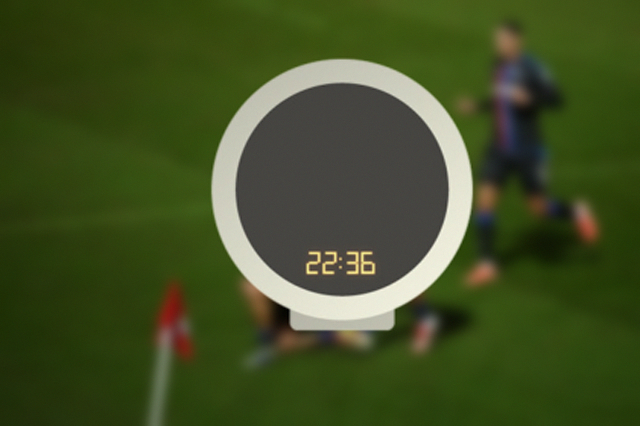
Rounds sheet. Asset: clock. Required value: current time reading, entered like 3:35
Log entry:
22:36
